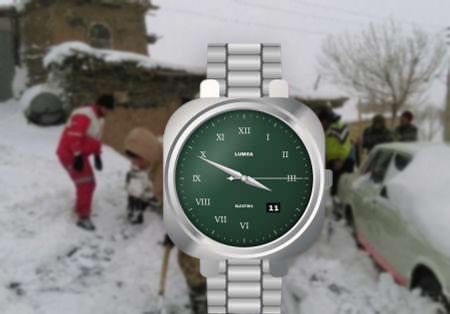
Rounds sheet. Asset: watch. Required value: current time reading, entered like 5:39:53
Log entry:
3:49:15
